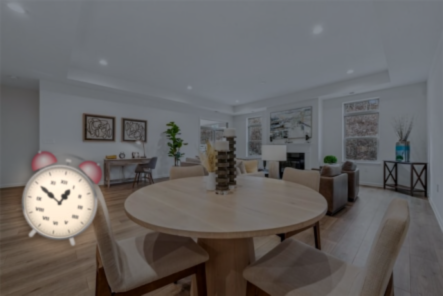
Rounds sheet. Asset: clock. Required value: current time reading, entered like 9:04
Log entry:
12:50
